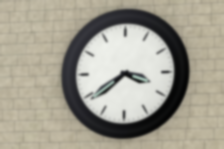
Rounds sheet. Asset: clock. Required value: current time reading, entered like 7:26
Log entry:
3:39
